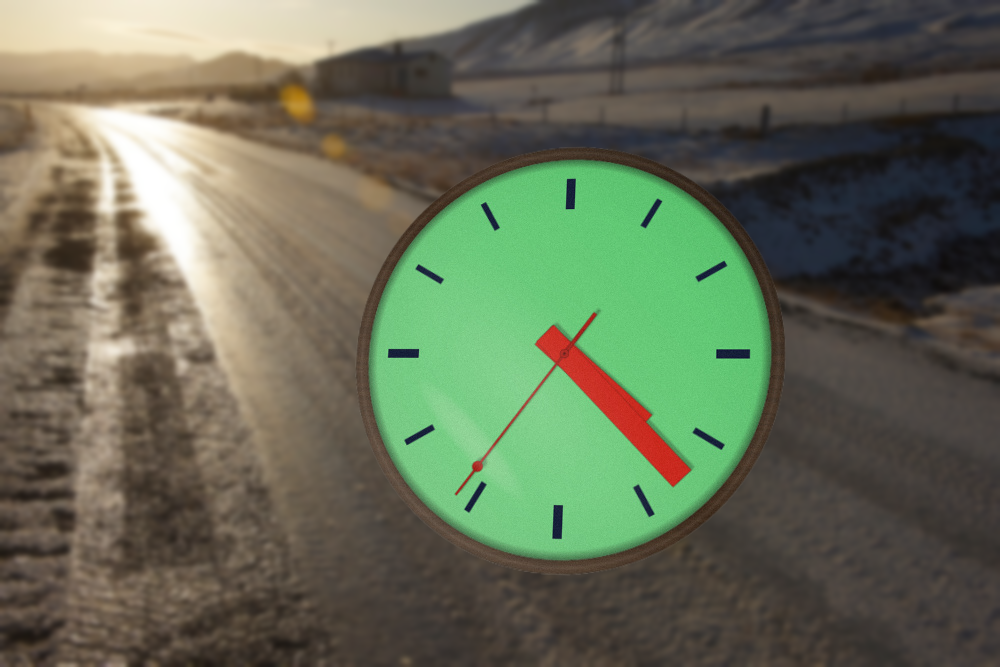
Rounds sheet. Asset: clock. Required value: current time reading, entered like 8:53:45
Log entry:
4:22:36
